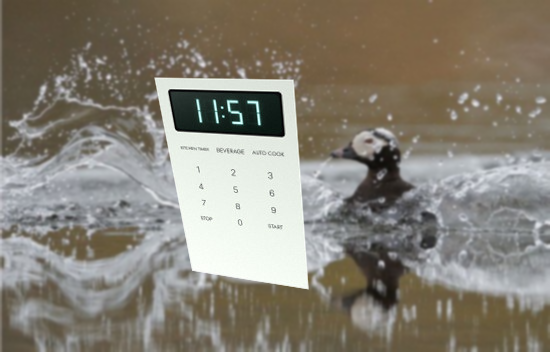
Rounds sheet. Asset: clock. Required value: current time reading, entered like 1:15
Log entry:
11:57
